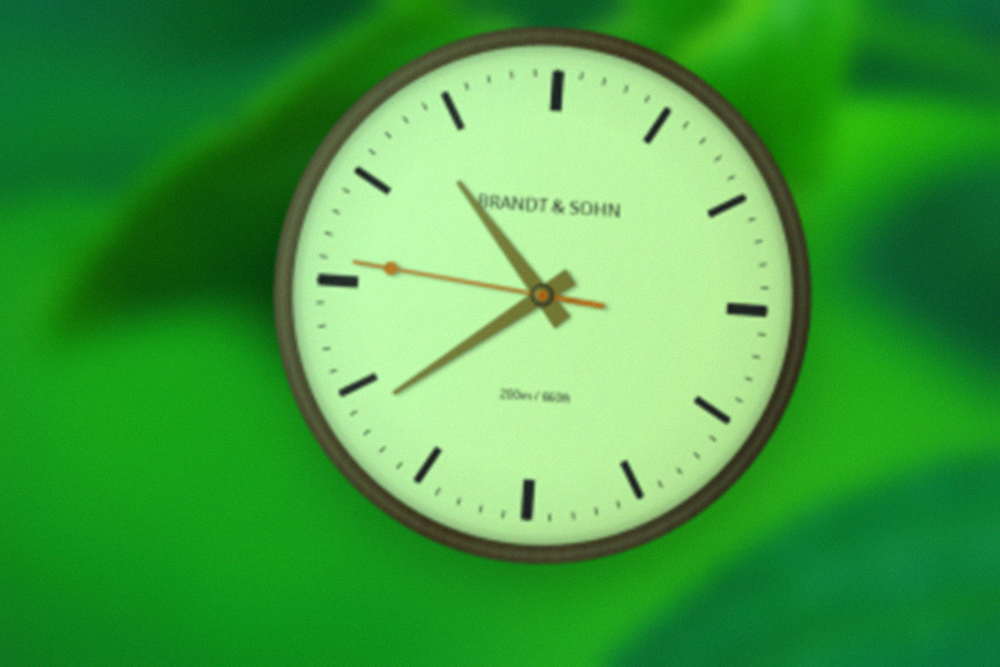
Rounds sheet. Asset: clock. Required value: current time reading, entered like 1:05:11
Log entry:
10:38:46
